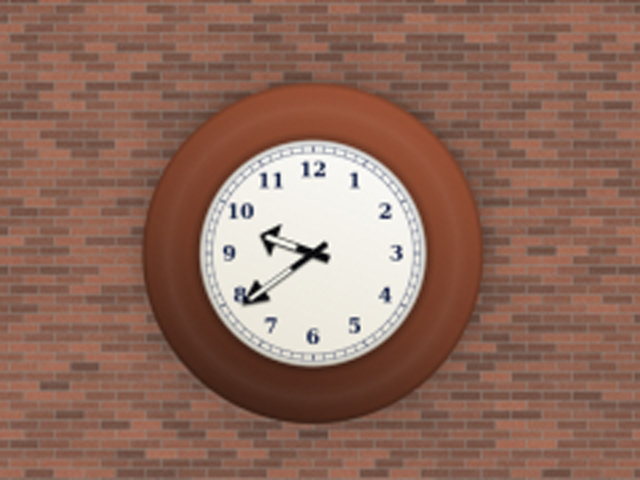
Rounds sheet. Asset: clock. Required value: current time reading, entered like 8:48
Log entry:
9:39
